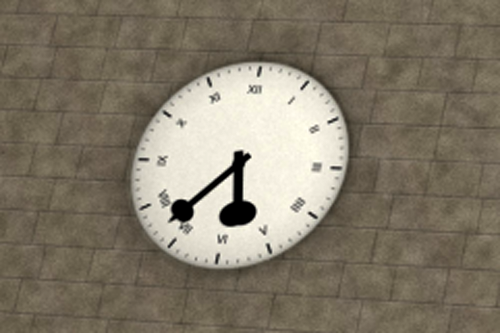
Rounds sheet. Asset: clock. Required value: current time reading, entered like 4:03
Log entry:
5:37
